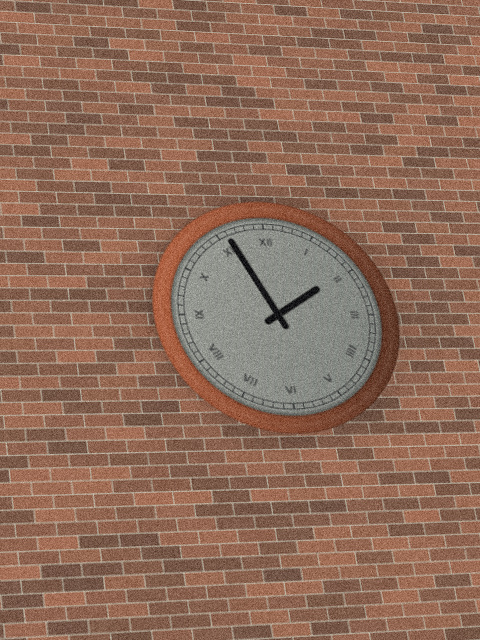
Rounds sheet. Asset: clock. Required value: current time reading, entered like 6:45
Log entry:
1:56
